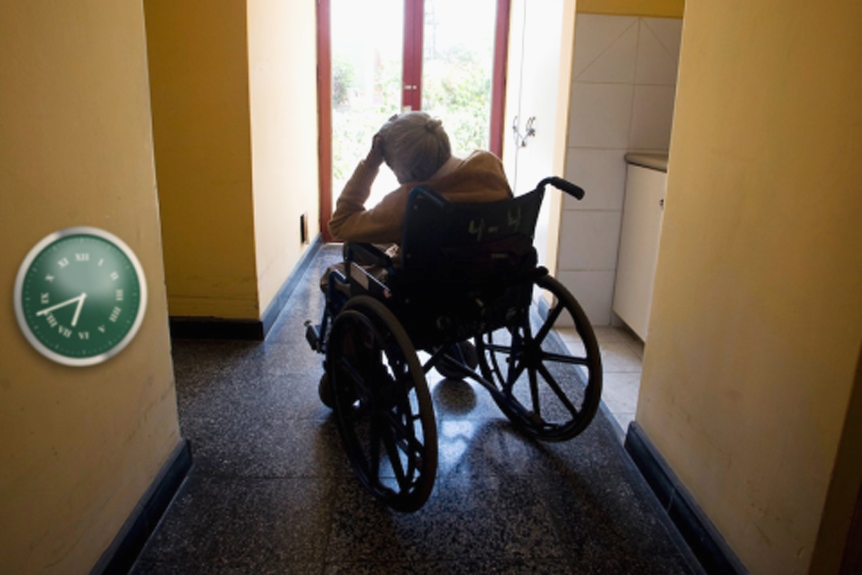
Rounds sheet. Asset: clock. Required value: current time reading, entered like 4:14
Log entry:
6:42
